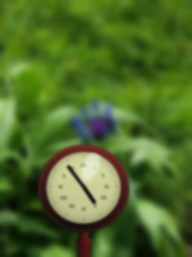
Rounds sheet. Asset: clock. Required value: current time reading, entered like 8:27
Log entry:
4:54
